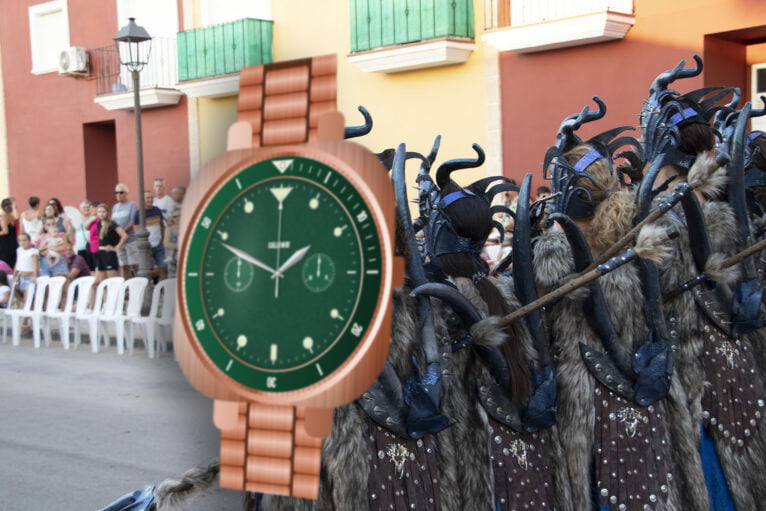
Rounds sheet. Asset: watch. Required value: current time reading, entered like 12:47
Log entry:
1:49
